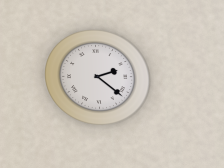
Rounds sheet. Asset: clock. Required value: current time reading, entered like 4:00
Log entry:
2:22
